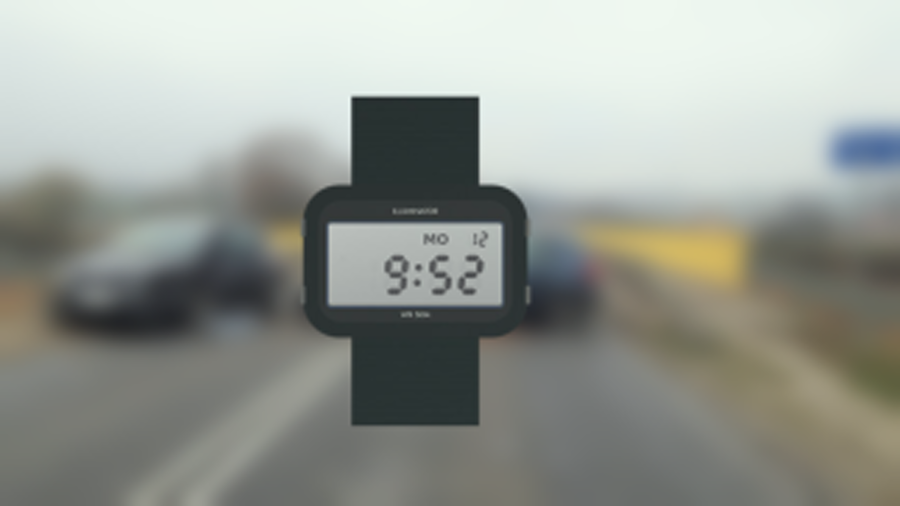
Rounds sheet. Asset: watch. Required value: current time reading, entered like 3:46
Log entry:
9:52
